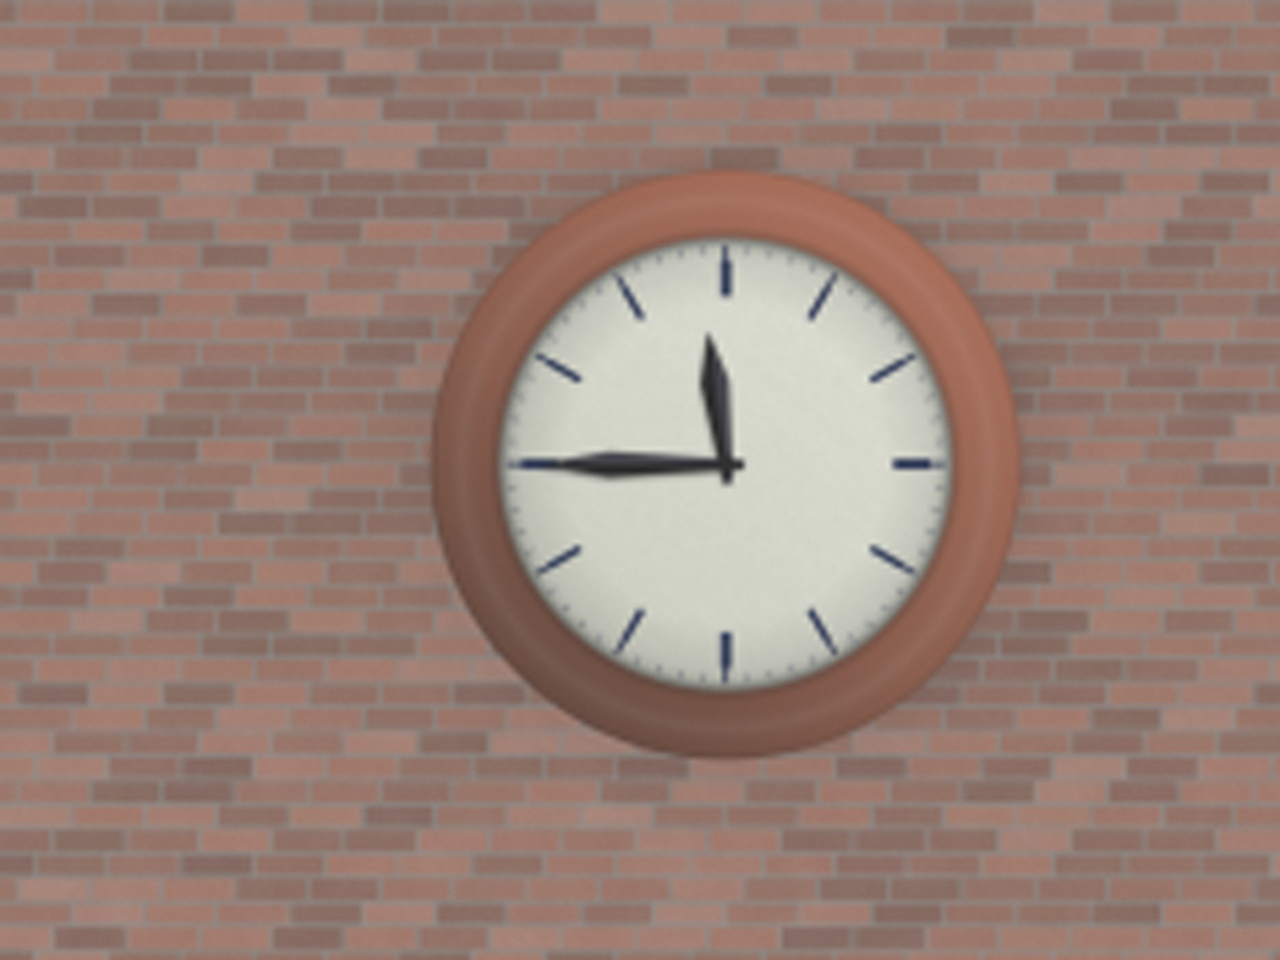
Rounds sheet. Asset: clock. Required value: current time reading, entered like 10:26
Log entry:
11:45
